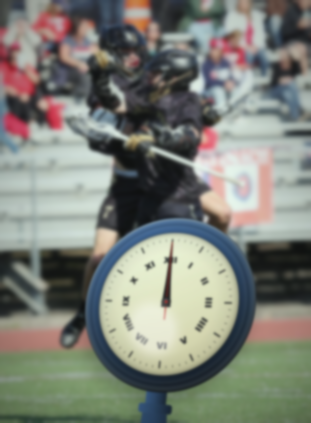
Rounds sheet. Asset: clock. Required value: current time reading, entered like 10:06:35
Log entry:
12:00:00
